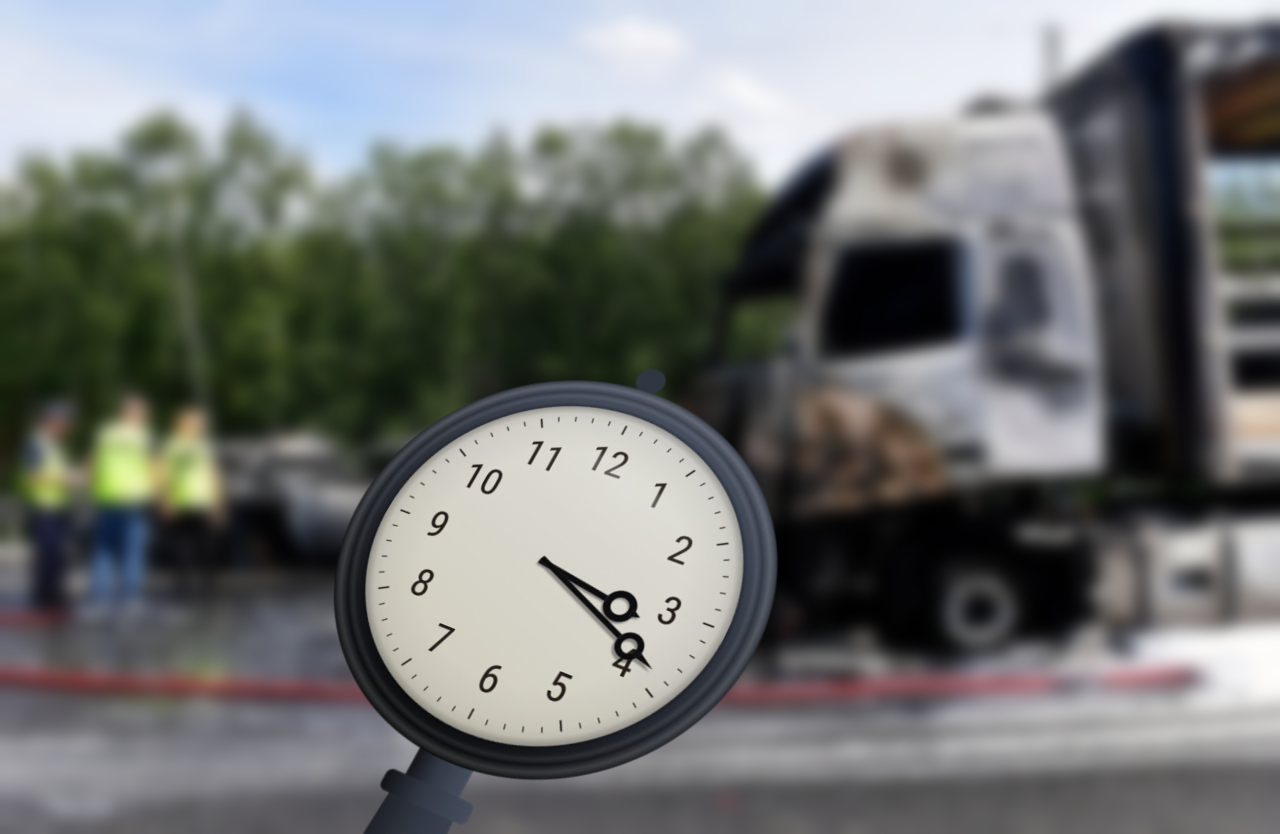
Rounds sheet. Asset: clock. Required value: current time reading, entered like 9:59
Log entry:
3:19
